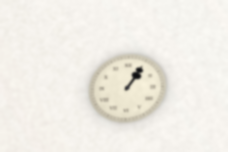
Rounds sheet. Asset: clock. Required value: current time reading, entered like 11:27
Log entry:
1:05
